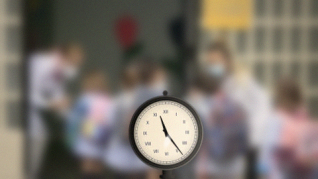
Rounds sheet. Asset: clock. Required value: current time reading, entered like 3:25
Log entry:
11:24
